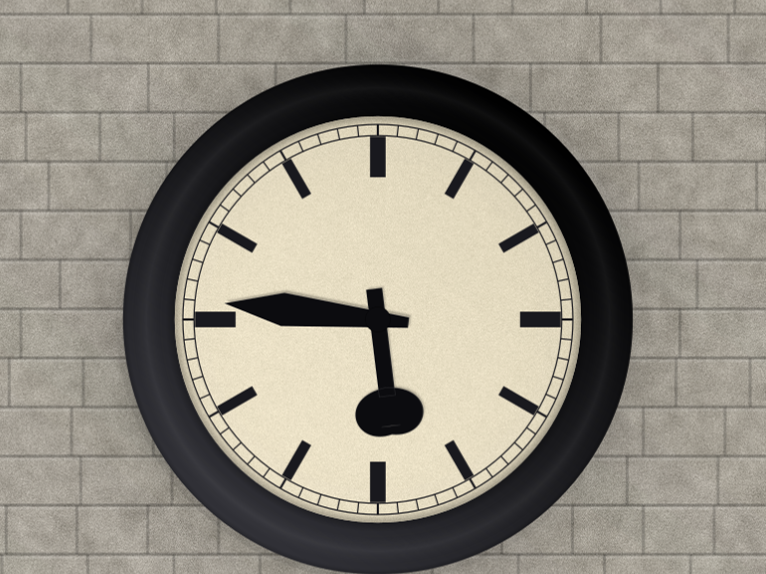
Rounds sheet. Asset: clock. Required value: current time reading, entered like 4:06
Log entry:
5:46
